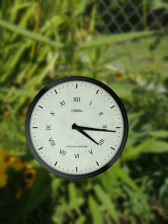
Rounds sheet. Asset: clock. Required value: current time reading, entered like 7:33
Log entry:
4:16
